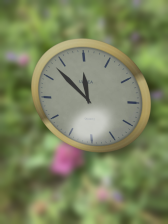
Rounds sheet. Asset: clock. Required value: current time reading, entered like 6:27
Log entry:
11:53
